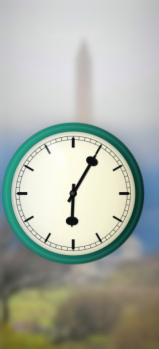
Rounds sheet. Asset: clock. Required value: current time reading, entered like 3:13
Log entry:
6:05
